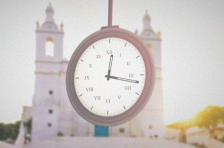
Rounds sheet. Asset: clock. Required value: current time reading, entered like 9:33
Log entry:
12:17
